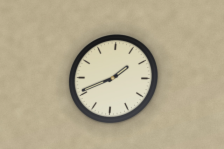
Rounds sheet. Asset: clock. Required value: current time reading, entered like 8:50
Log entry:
1:41
